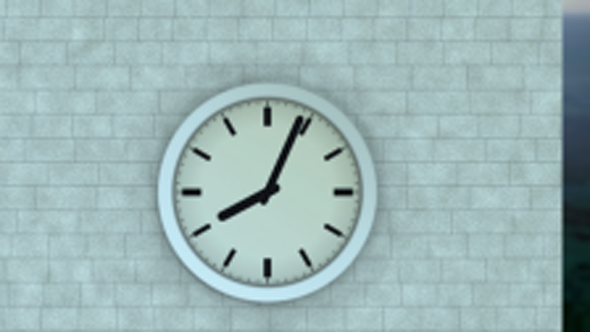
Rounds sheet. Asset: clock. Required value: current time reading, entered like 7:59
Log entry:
8:04
